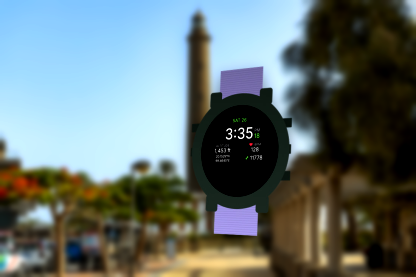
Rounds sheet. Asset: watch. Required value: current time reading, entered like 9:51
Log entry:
3:35
